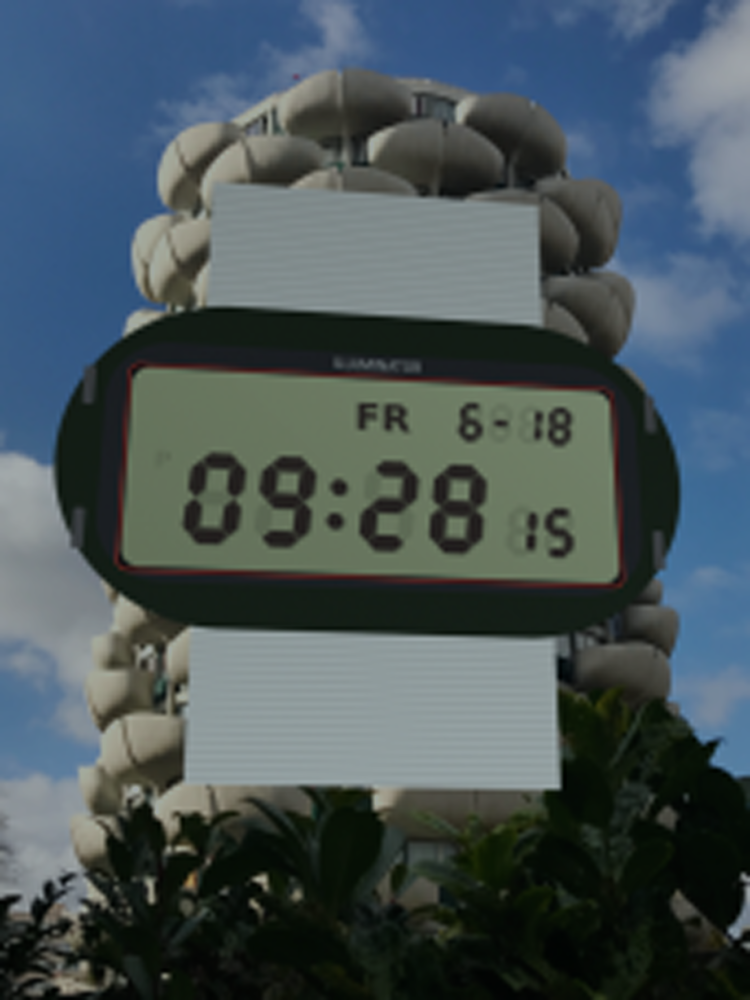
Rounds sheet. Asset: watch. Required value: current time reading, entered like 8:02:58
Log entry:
9:28:15
